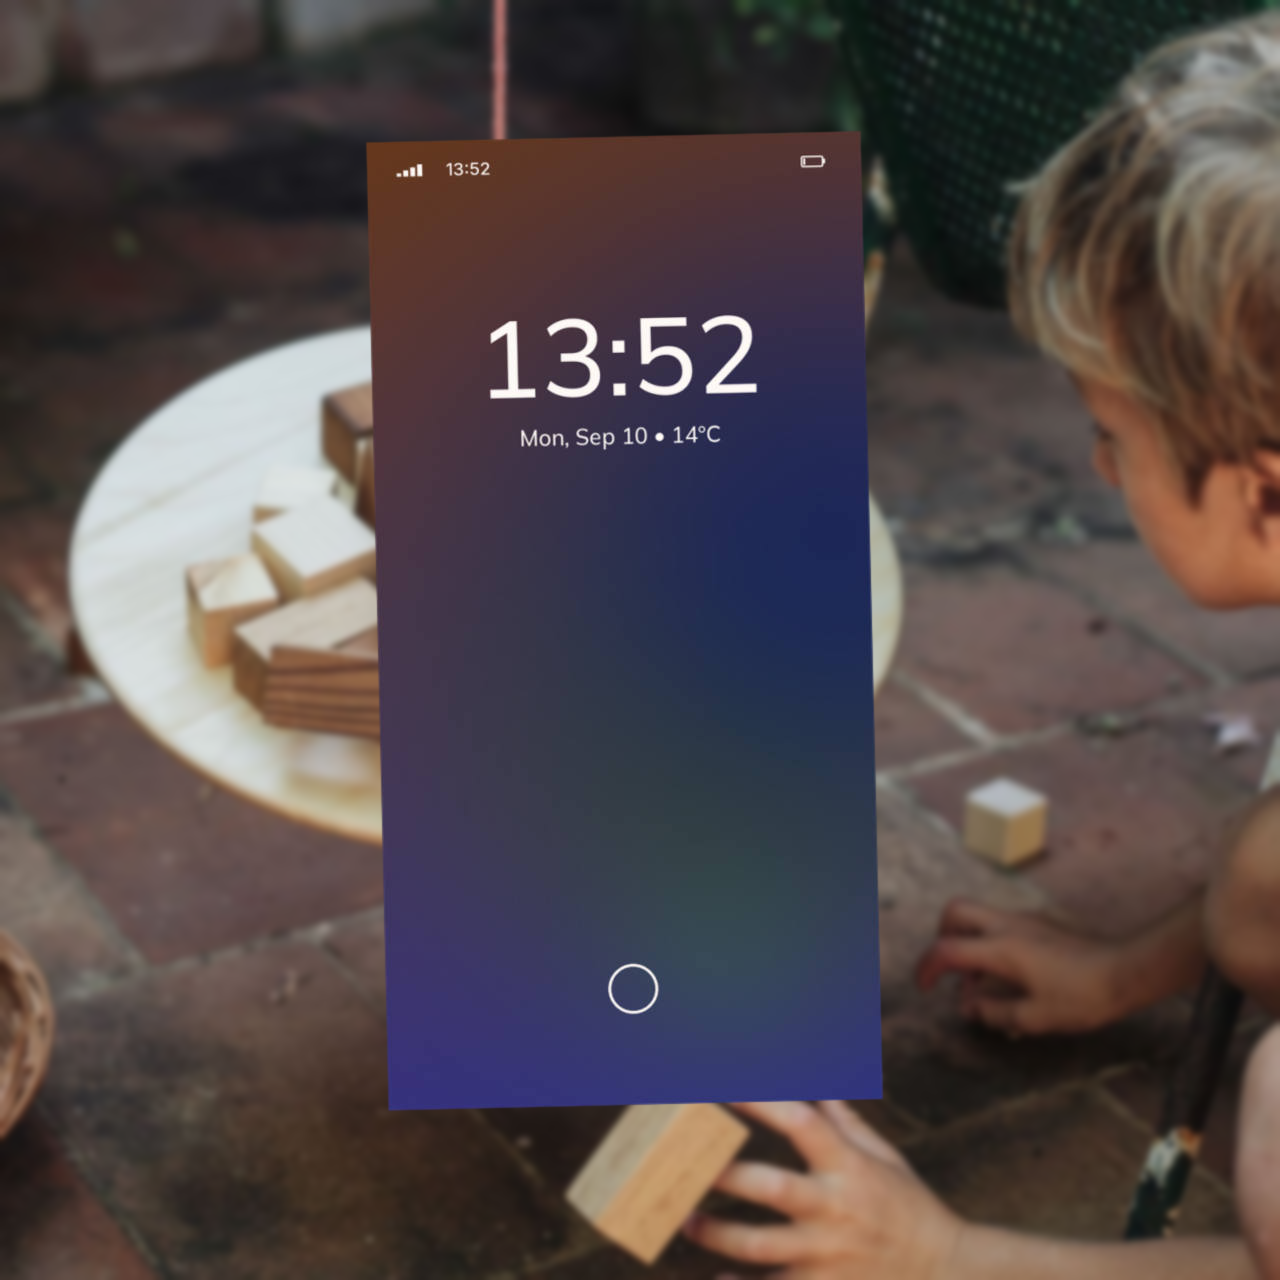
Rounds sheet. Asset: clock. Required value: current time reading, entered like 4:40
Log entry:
13:52
